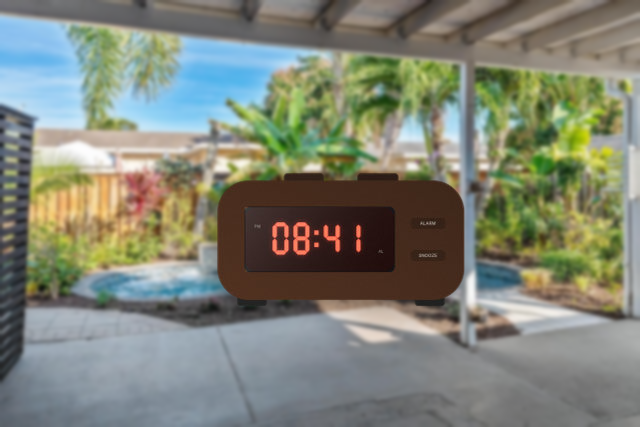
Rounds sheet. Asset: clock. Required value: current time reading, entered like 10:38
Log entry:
8:41
